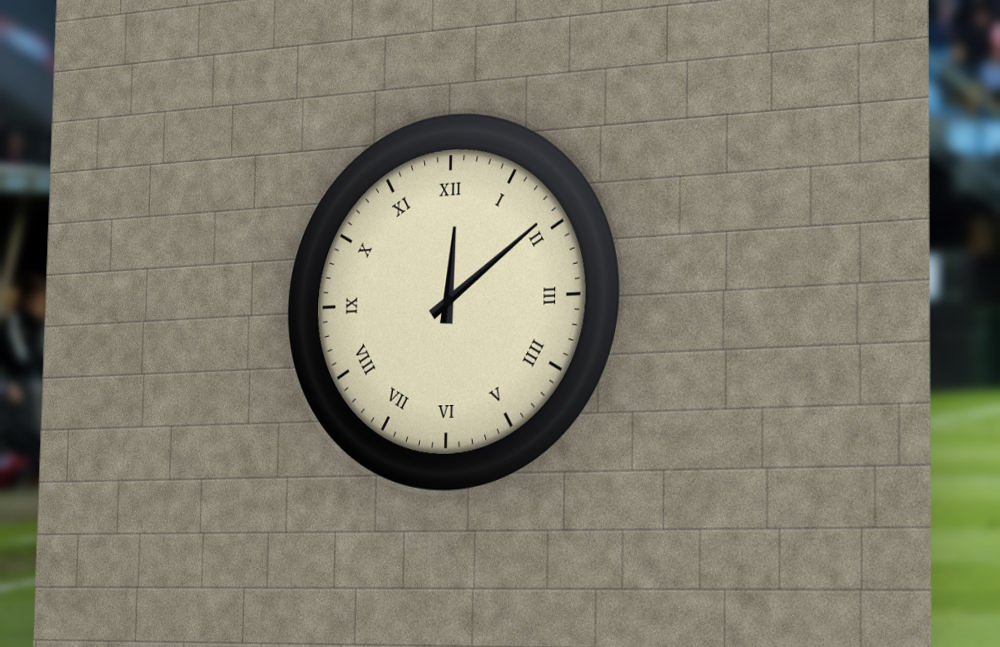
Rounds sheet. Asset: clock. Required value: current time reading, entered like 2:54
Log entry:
12:09
